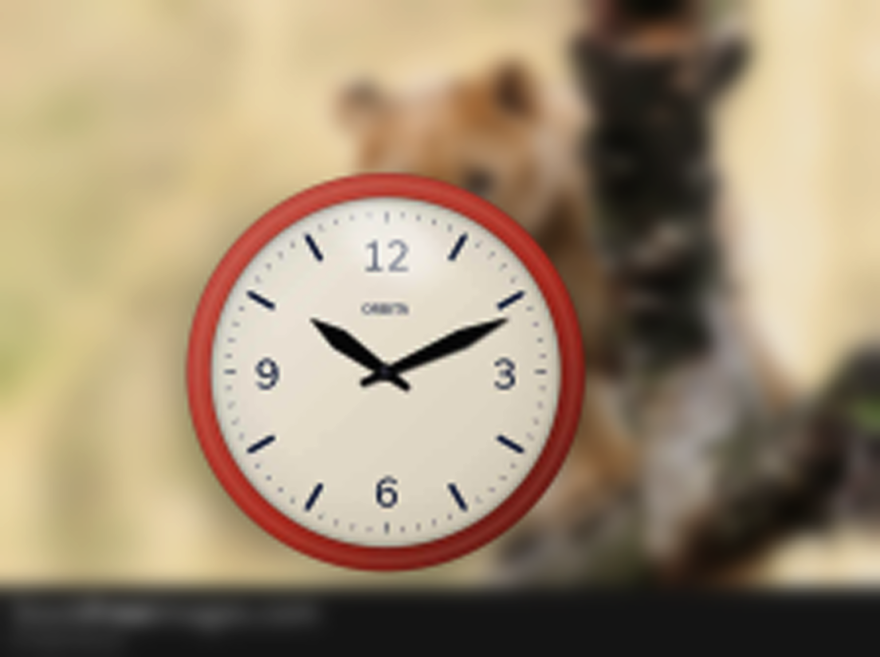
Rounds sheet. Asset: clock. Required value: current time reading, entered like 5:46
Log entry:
10:11
